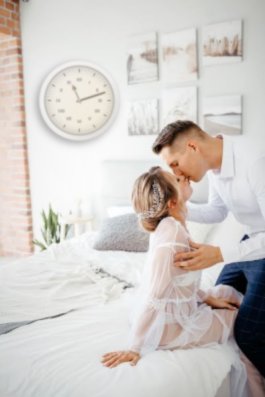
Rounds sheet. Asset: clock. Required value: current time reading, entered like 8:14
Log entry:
11:12
